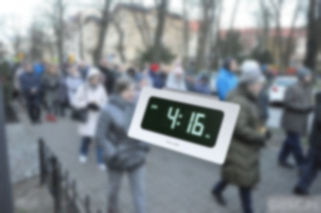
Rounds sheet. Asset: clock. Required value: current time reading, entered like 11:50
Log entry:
4:16
